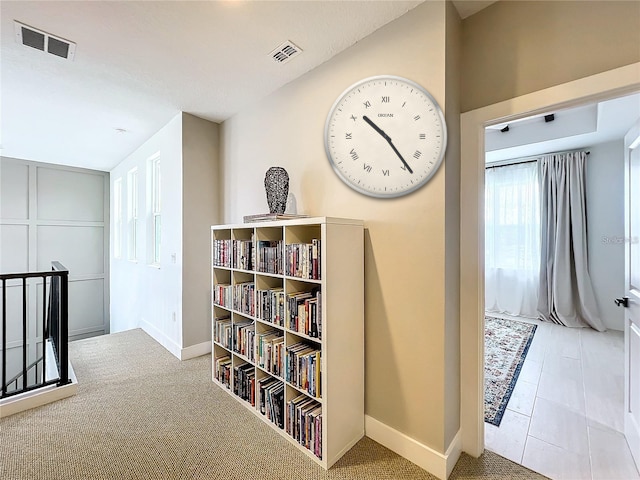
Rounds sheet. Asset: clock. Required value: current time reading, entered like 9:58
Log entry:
10:24
